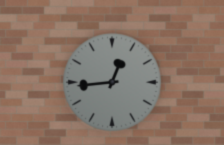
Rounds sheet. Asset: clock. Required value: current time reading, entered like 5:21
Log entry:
12:44
